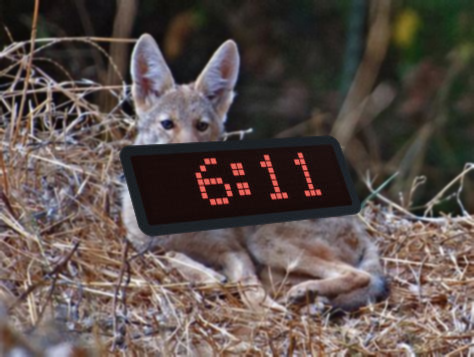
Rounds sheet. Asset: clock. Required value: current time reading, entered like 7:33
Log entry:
6:11
